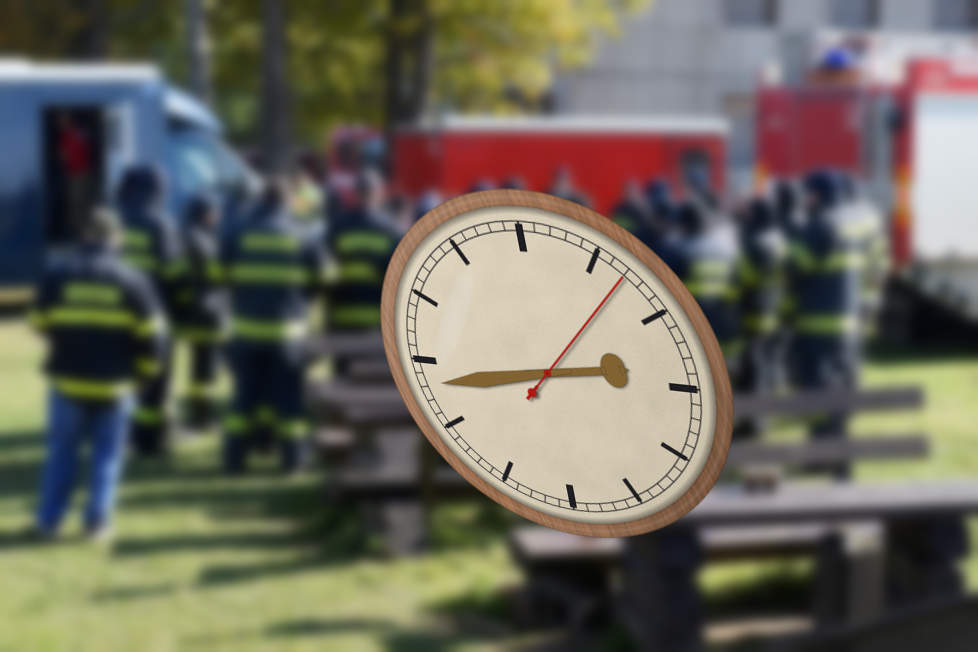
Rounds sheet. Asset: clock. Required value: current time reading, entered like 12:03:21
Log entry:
2:43:07
